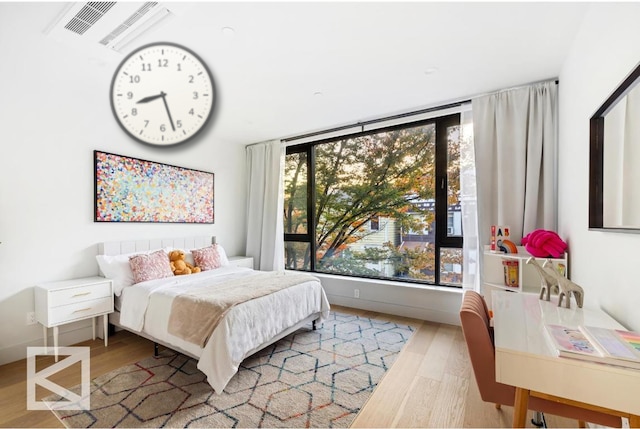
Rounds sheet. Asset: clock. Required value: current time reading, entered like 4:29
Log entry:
8:27
